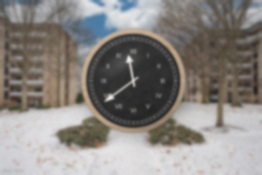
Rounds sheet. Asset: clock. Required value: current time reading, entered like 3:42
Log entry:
11:39
